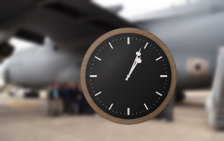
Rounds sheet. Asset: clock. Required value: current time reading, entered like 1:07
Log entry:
1:04
